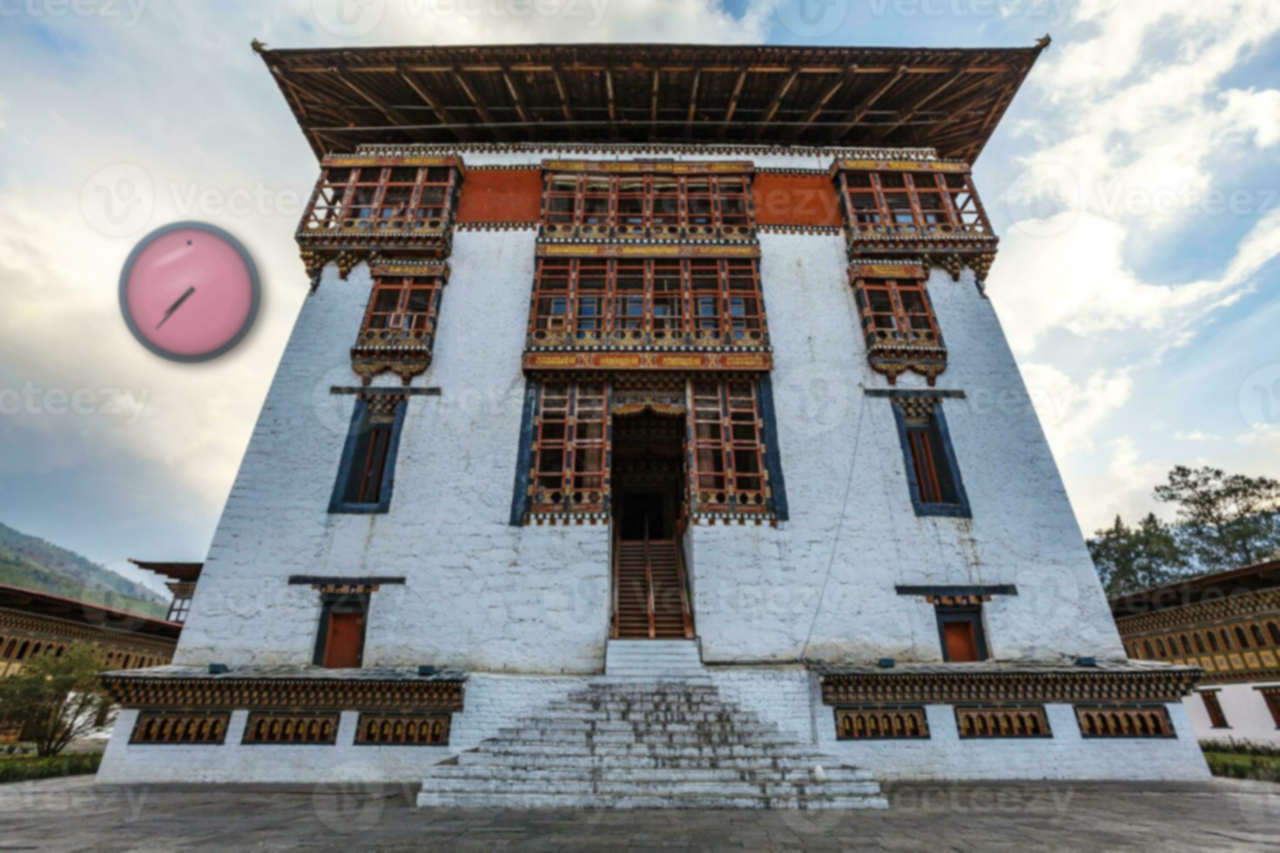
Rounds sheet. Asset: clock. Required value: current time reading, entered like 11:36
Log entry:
7:37
